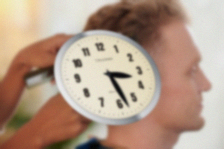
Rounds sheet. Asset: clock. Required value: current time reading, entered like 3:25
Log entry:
3:28
